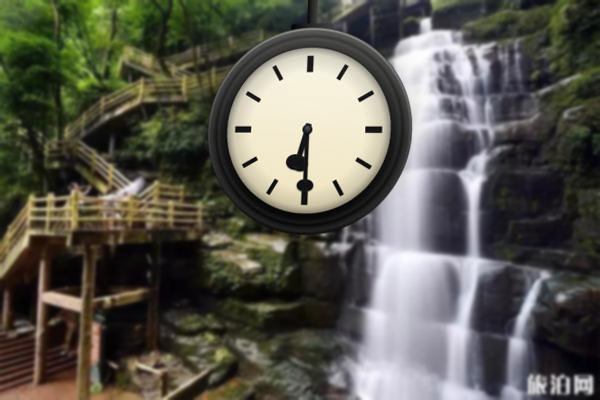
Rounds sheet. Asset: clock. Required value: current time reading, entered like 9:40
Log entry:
6:30
